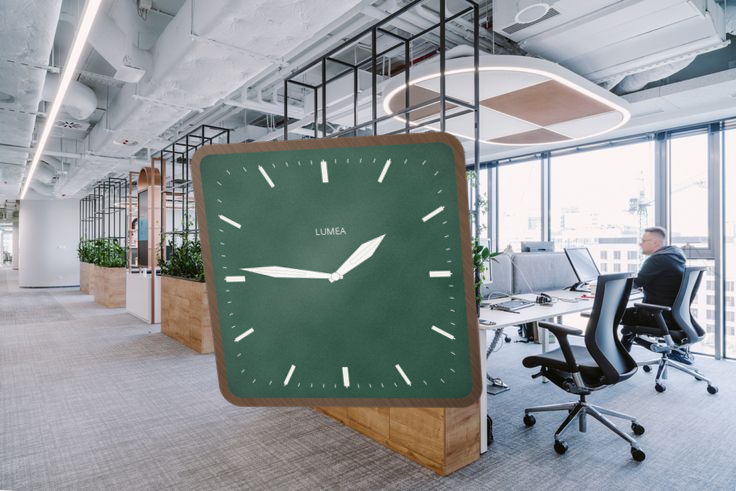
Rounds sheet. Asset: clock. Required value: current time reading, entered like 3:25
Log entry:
1:46
